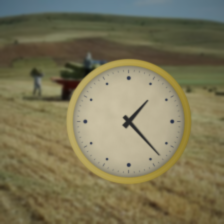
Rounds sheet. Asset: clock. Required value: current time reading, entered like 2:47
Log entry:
1:23
